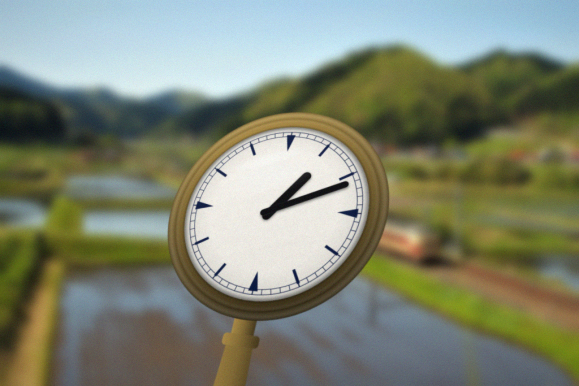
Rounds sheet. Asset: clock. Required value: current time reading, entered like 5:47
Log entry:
1:11
